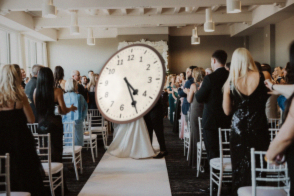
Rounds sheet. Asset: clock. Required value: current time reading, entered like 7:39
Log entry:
4:25
